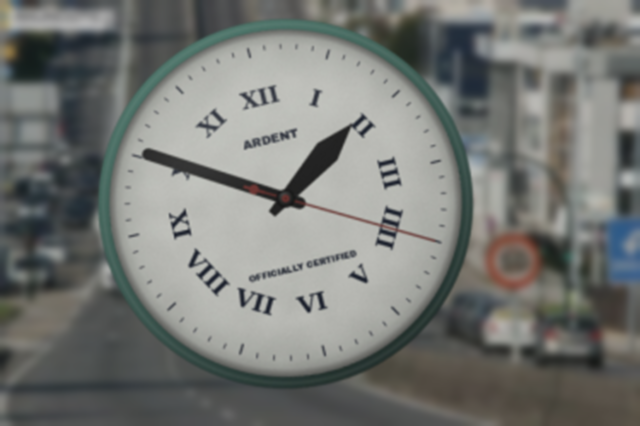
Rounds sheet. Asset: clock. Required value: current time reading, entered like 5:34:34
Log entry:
1:50:20
